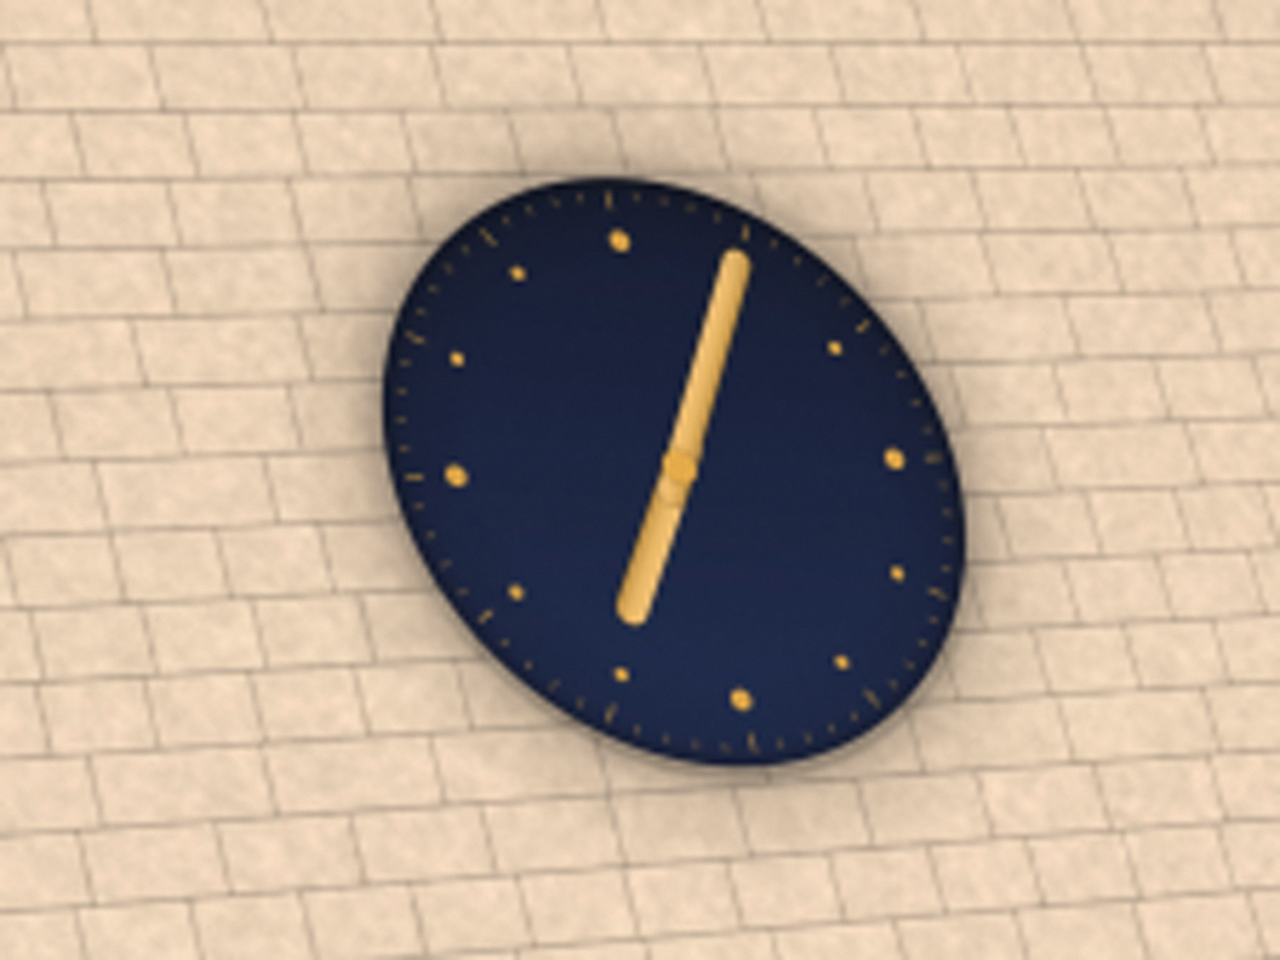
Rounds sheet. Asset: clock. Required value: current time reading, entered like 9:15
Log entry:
7:05
